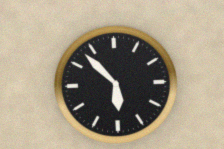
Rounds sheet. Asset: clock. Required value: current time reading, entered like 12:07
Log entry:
5:53
